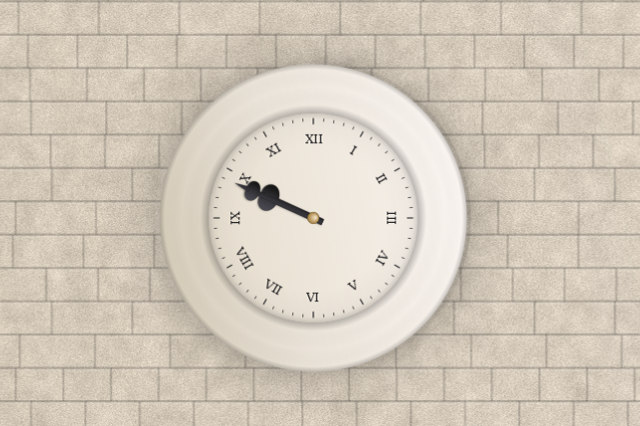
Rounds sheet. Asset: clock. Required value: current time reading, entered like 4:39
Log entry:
9:49
